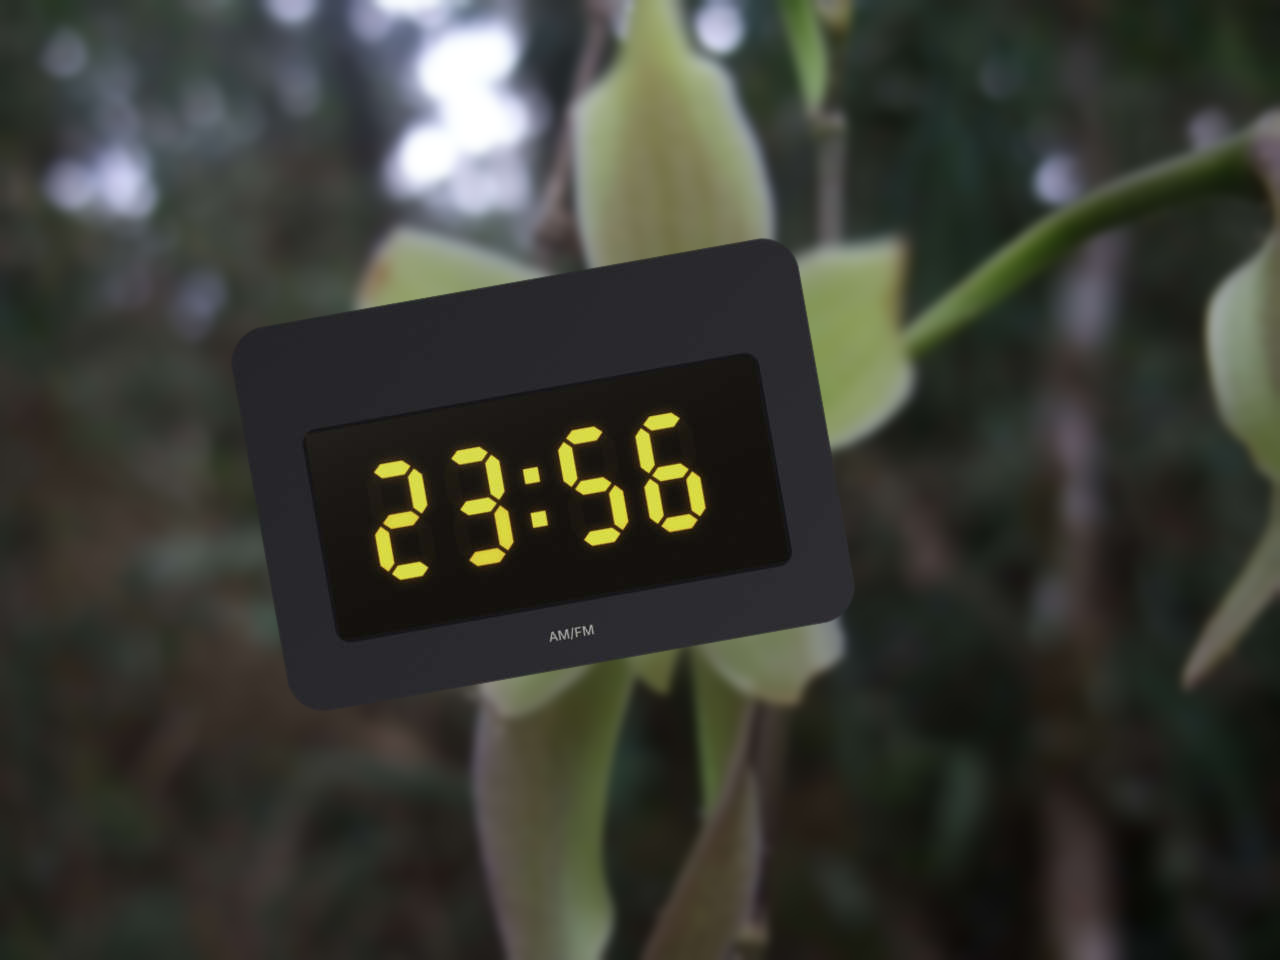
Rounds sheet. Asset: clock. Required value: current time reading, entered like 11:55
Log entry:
23:56
